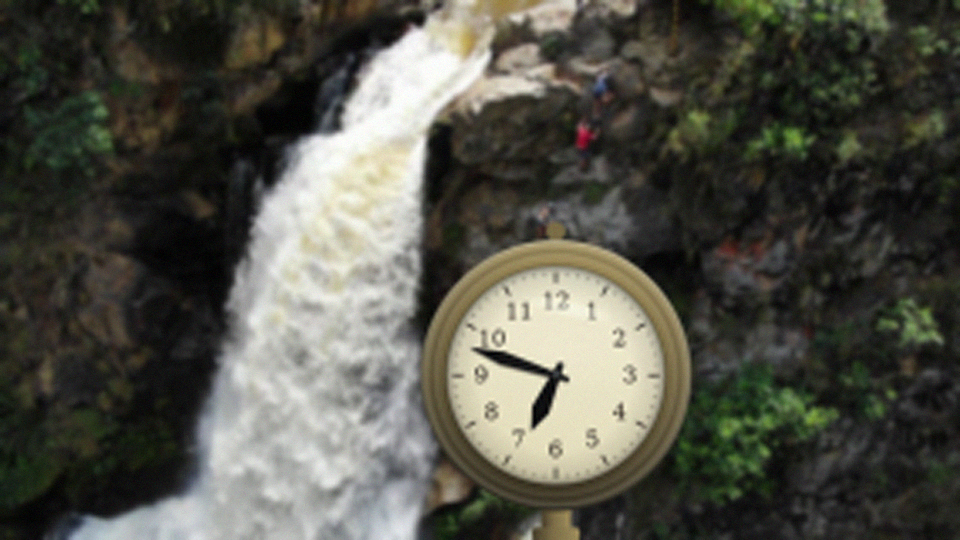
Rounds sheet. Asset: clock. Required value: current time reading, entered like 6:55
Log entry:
6:48
